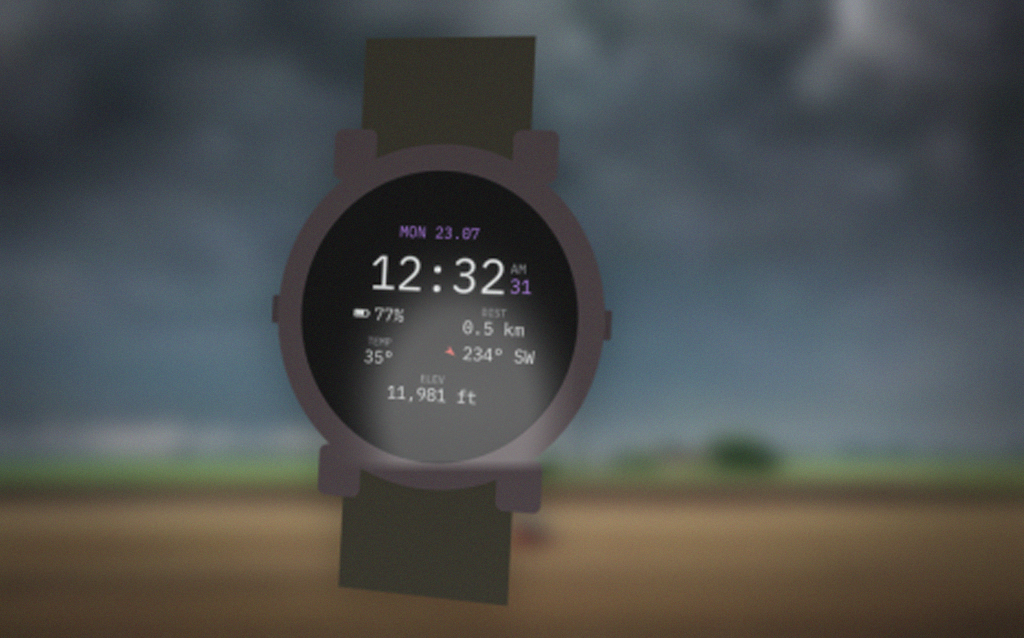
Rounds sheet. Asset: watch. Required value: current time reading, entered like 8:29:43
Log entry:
12:32:31
